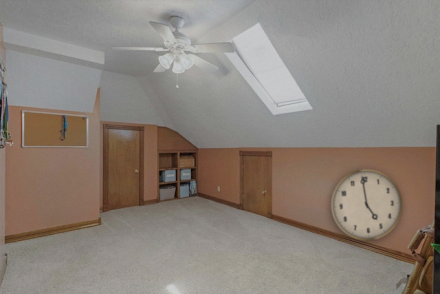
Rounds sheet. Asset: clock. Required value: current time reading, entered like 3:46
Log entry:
4:59
